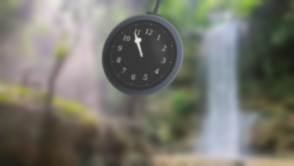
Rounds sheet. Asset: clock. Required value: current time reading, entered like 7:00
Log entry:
10:54
